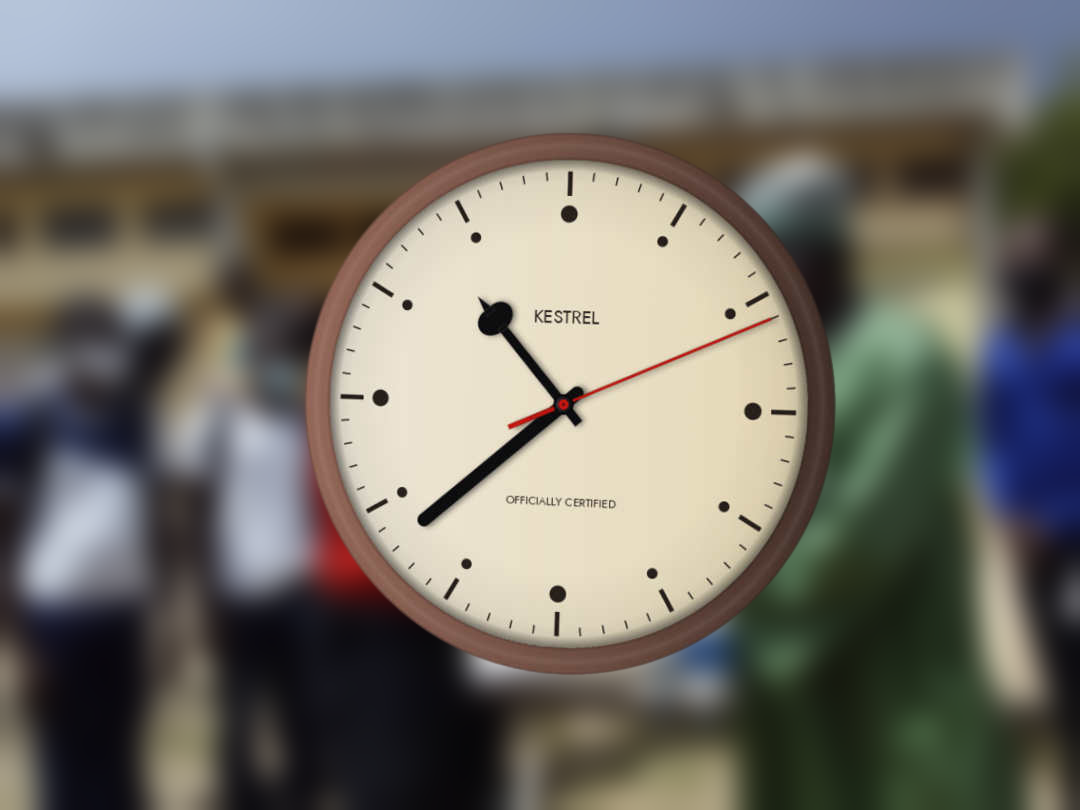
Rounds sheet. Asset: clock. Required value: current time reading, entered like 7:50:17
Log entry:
10:38:11
